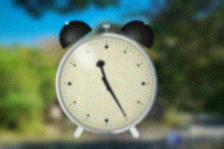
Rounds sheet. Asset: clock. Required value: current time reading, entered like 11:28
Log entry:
11:25
